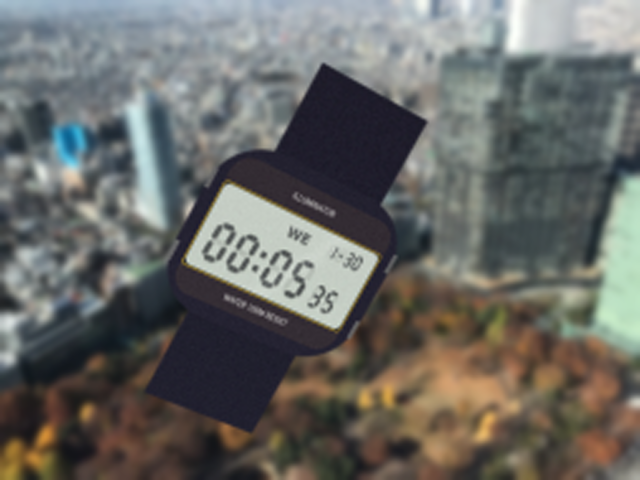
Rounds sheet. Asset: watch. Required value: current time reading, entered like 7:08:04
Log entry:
0:05:35
